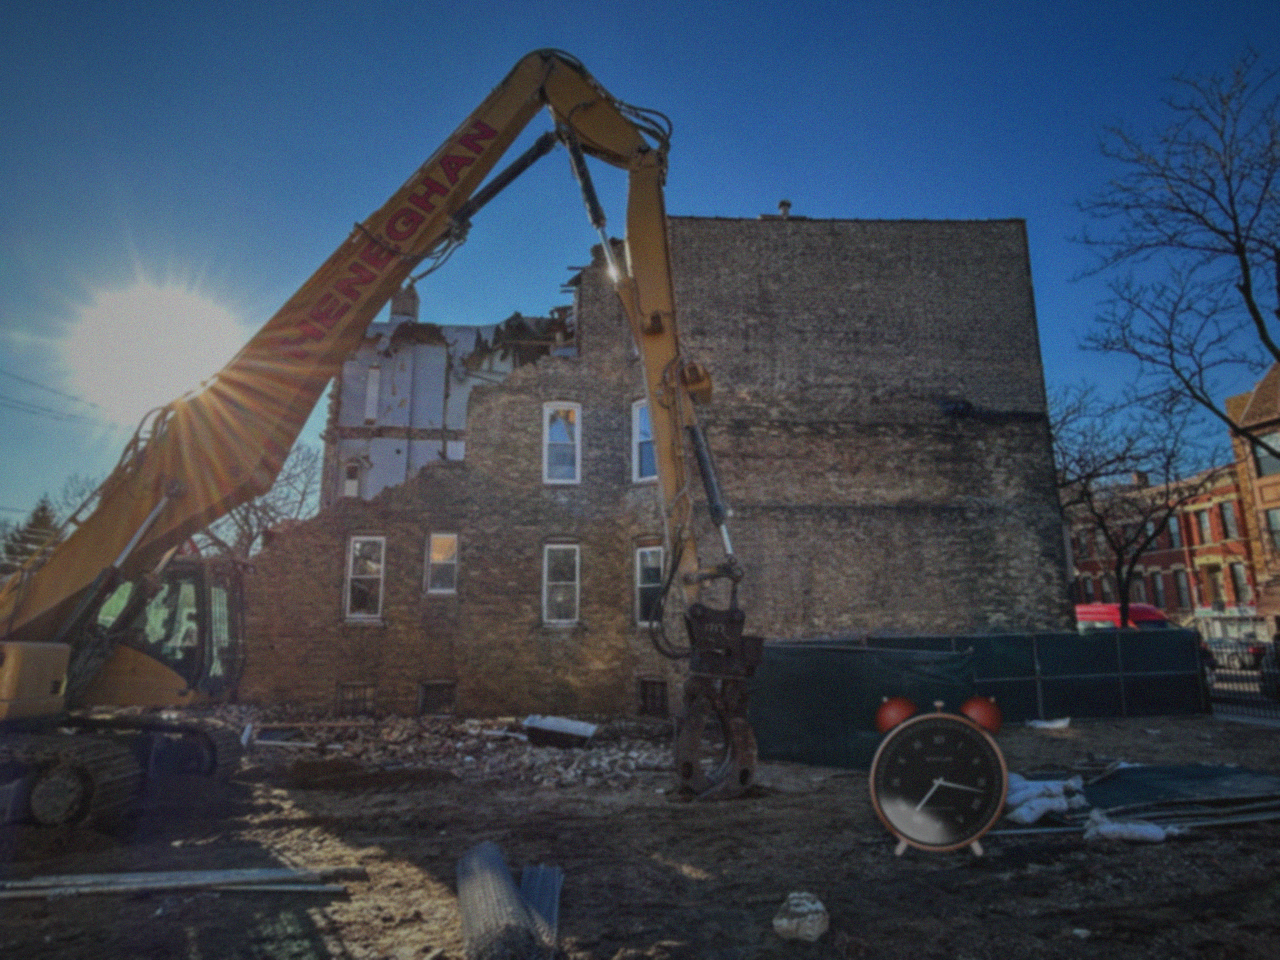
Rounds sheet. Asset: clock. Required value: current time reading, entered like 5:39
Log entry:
7:17
